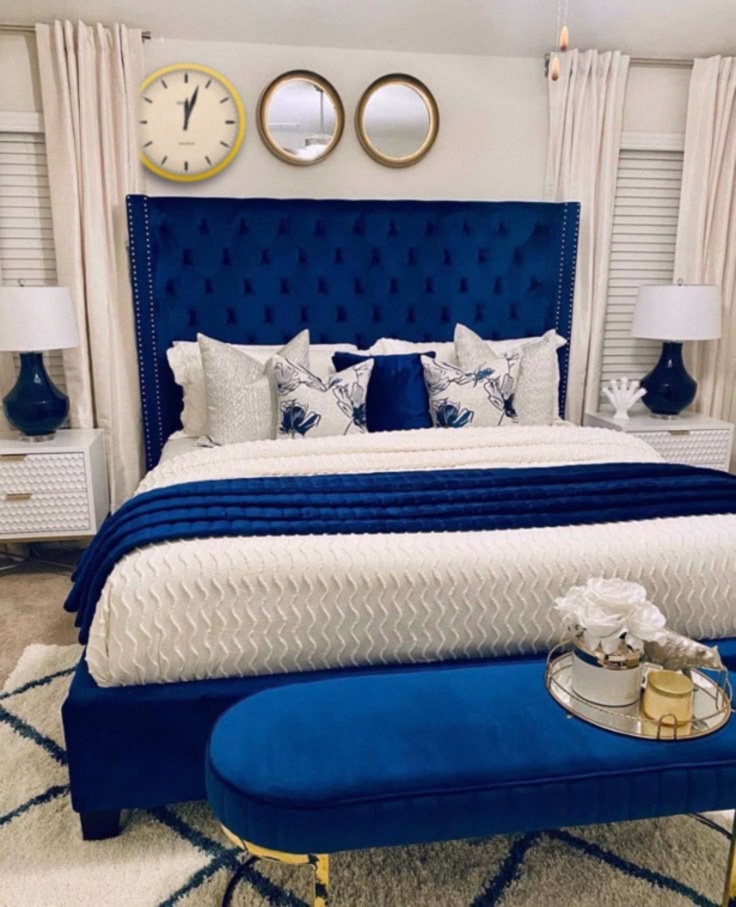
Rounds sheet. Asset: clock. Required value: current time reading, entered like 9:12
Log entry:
12:03
